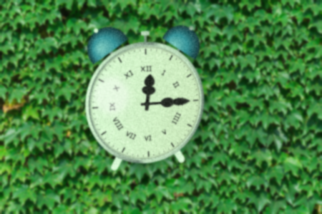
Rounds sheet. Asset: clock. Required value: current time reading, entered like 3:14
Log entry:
12:15
